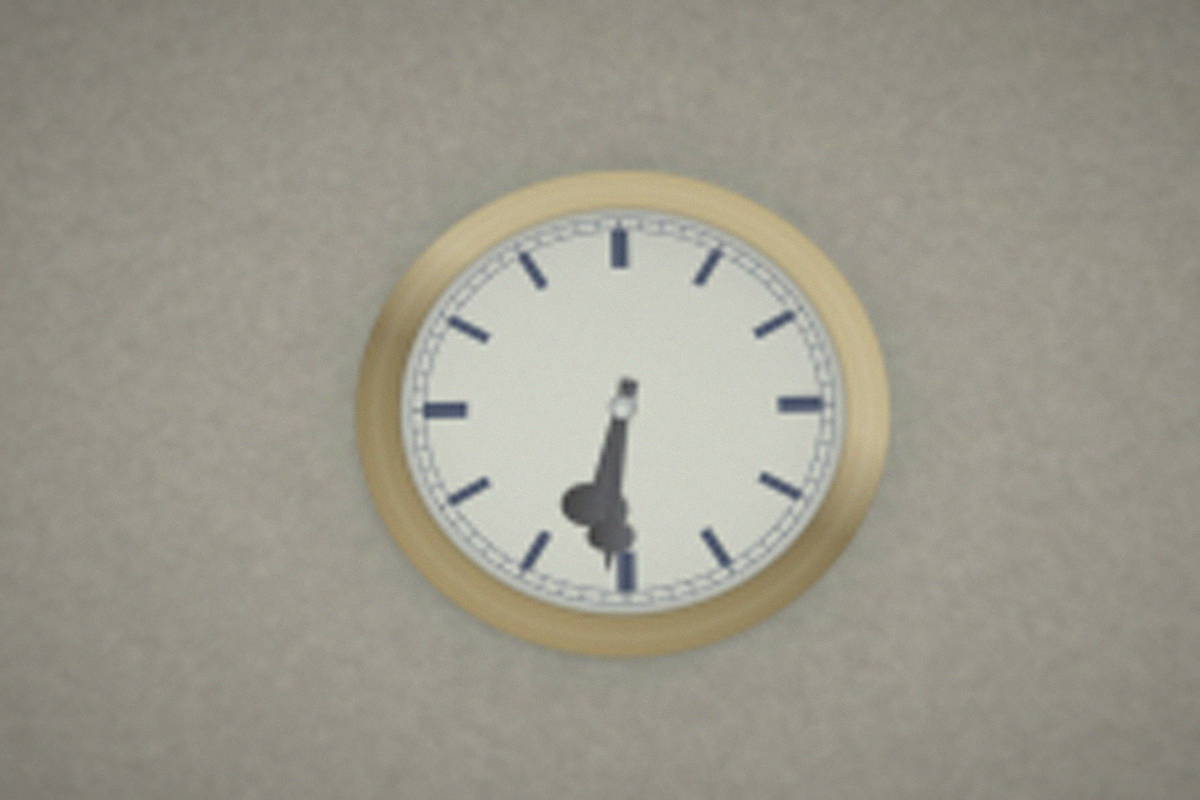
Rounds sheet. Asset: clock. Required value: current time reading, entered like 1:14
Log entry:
6:31
